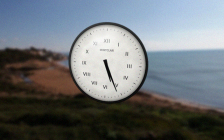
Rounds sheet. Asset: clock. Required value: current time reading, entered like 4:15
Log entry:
5:26
